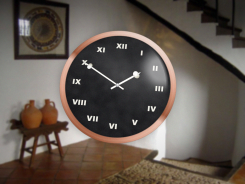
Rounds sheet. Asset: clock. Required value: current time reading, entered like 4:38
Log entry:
1:50
